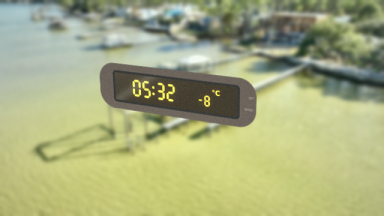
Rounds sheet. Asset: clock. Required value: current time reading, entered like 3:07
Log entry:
5:32
